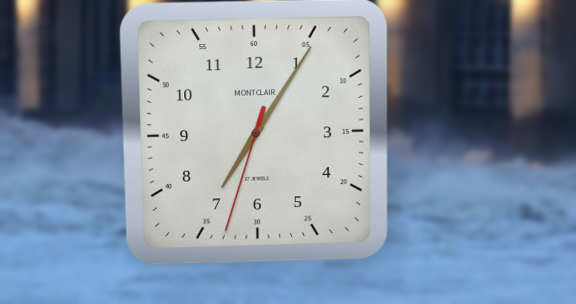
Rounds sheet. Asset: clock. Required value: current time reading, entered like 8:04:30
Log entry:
7:05:33
